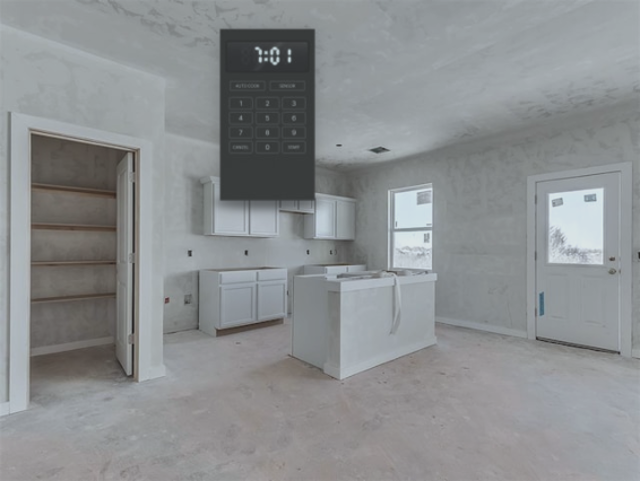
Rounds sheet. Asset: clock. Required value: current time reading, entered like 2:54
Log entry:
7:01
